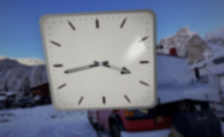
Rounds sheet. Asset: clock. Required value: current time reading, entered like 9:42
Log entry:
3:43
